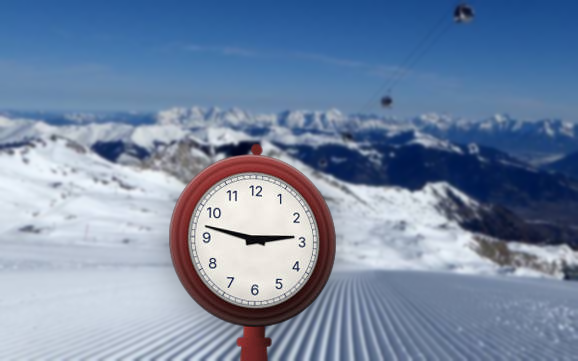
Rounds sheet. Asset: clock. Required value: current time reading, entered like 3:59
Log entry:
2:47
